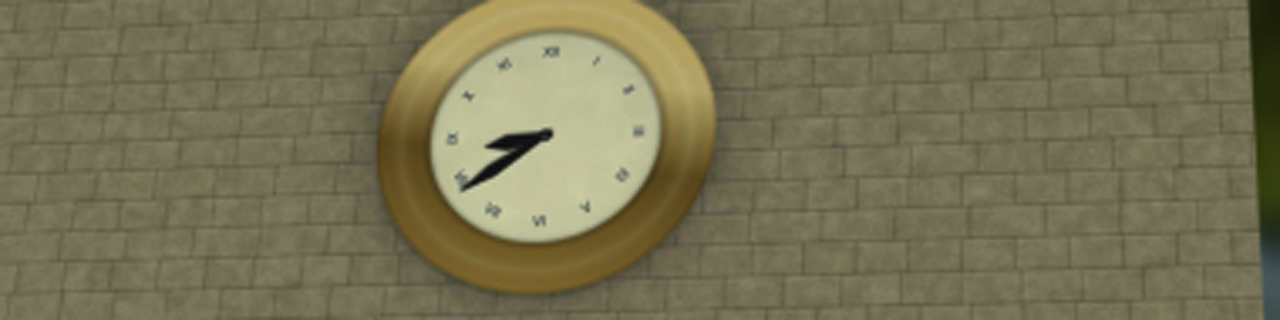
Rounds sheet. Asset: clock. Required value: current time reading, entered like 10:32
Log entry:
8:39
